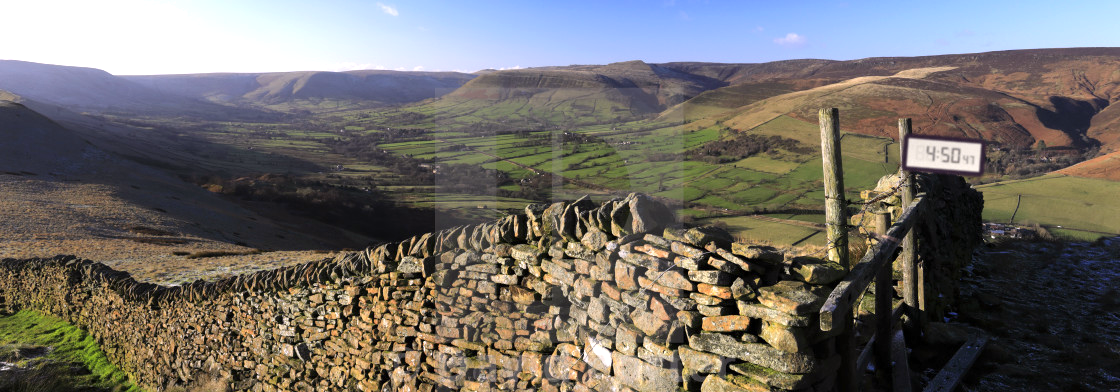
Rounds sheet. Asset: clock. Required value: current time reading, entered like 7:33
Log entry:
4:50
